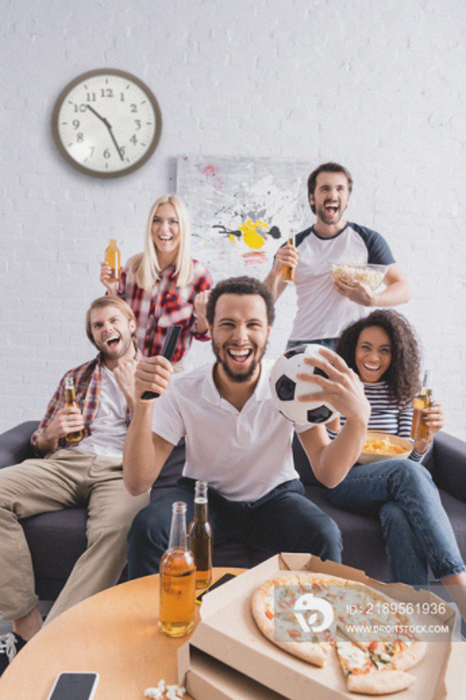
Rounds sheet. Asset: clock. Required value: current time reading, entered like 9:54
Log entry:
10:26
